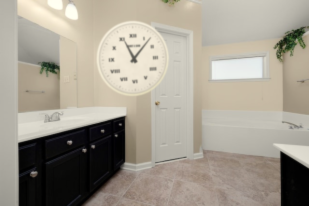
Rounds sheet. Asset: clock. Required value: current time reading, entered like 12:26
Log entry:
11:07
